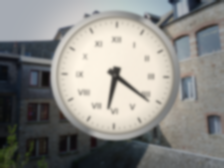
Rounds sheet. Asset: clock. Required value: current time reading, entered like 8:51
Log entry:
6:21
